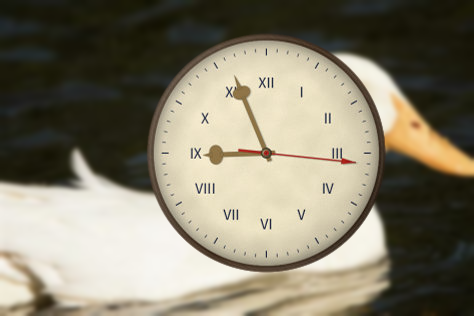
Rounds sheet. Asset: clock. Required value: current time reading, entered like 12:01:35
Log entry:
8:56:16
